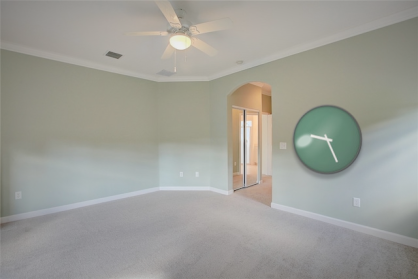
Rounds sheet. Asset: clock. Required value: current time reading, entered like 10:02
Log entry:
9:26
